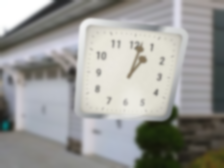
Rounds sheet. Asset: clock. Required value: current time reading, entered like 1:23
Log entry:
1:02
